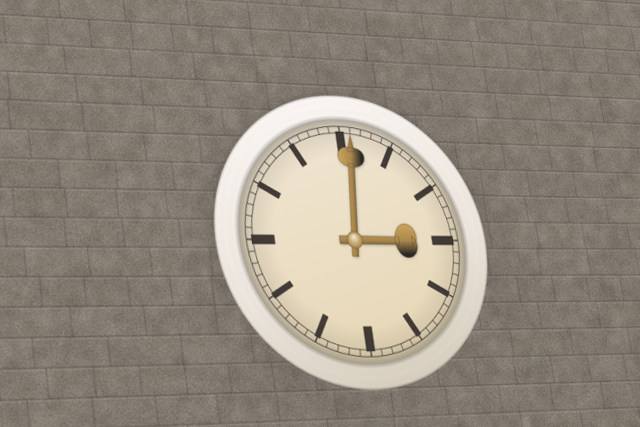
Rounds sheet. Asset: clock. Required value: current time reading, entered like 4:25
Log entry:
3:01
